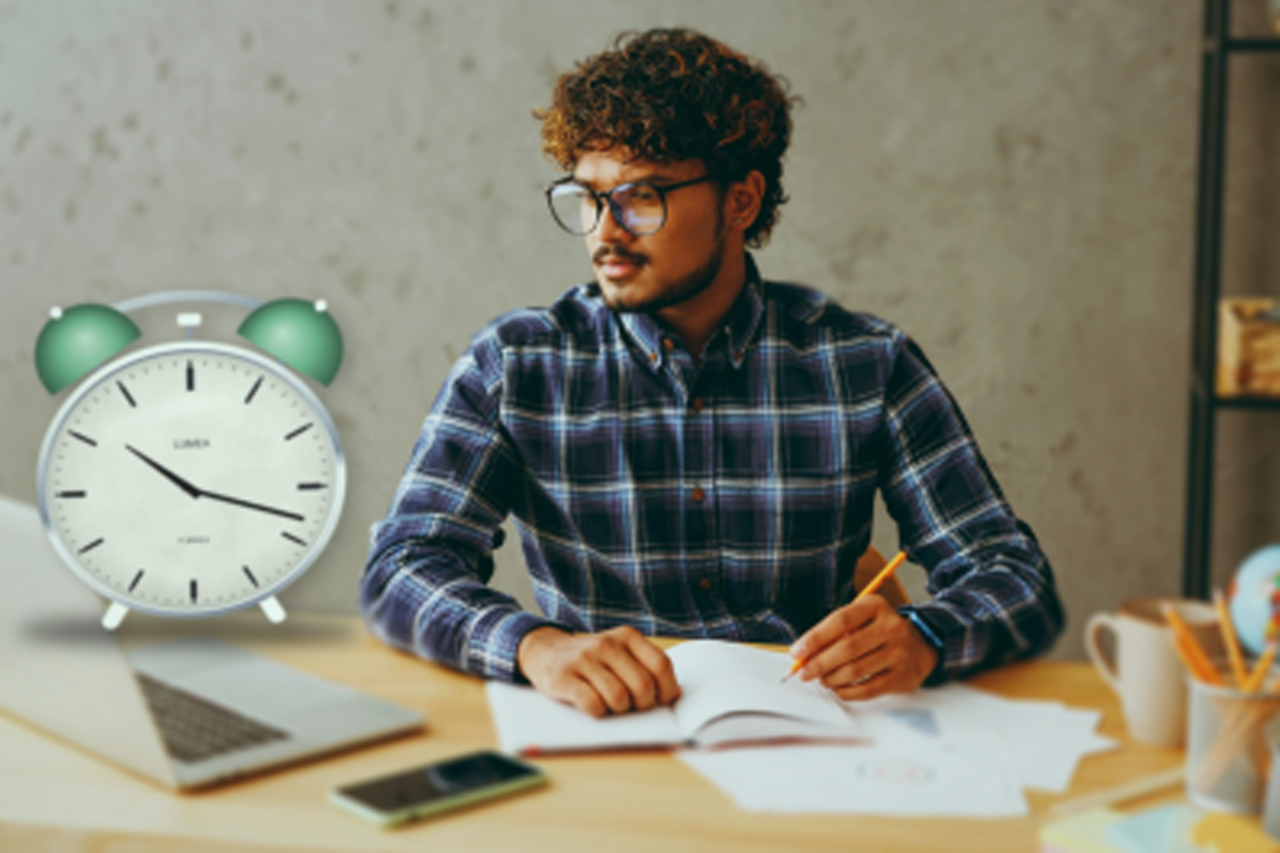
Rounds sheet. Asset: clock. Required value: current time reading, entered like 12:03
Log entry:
10:18
